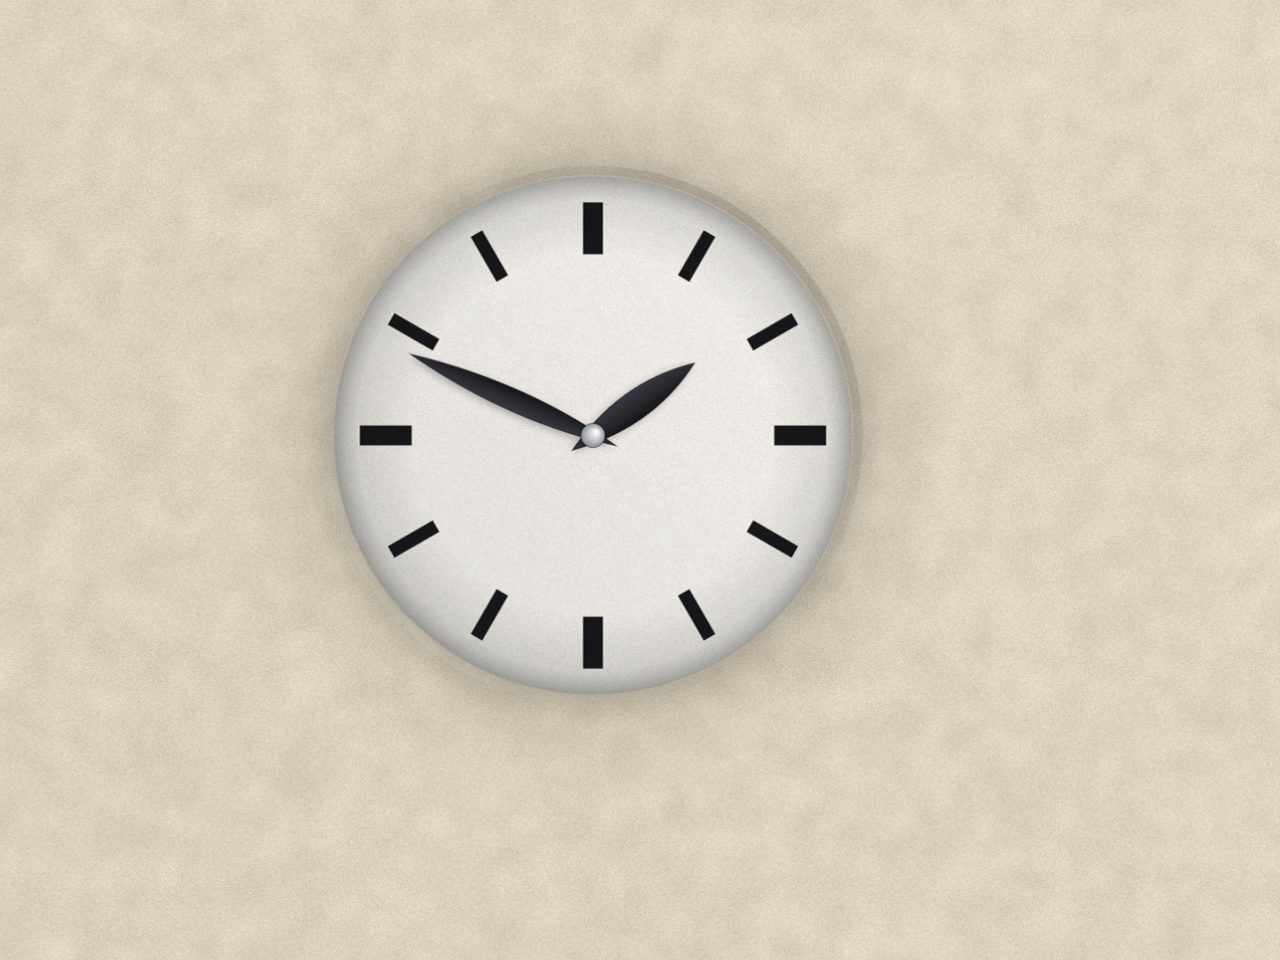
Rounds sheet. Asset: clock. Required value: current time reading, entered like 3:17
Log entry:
1:49
